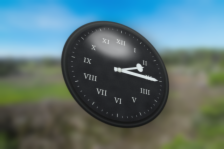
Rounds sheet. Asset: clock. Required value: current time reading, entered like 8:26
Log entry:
2:15
